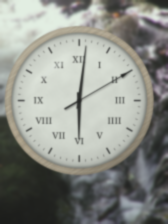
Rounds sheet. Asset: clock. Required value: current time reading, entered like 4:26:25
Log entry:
6:01:10
